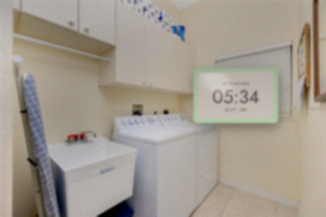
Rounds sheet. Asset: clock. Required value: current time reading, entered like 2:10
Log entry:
5:34
